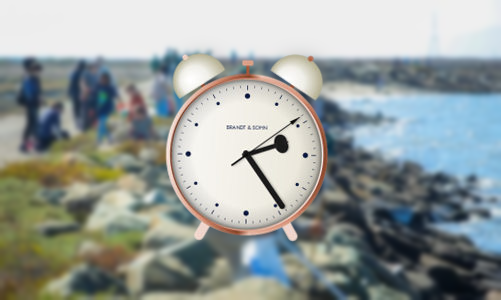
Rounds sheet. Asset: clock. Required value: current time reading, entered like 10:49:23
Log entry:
2:24:09
